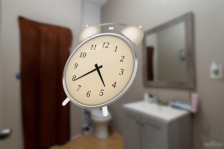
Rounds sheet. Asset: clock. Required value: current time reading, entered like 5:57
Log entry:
4:39
